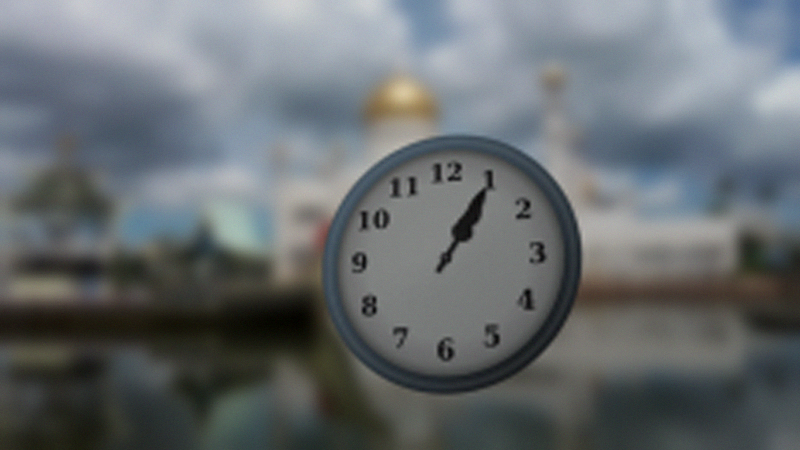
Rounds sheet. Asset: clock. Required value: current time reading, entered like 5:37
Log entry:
1:05
